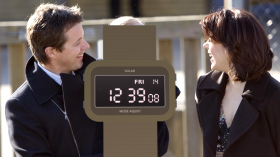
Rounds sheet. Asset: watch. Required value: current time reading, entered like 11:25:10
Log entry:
12:39:08
